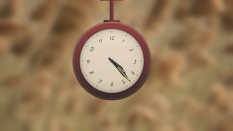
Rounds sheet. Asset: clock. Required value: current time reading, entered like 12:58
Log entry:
4:23
